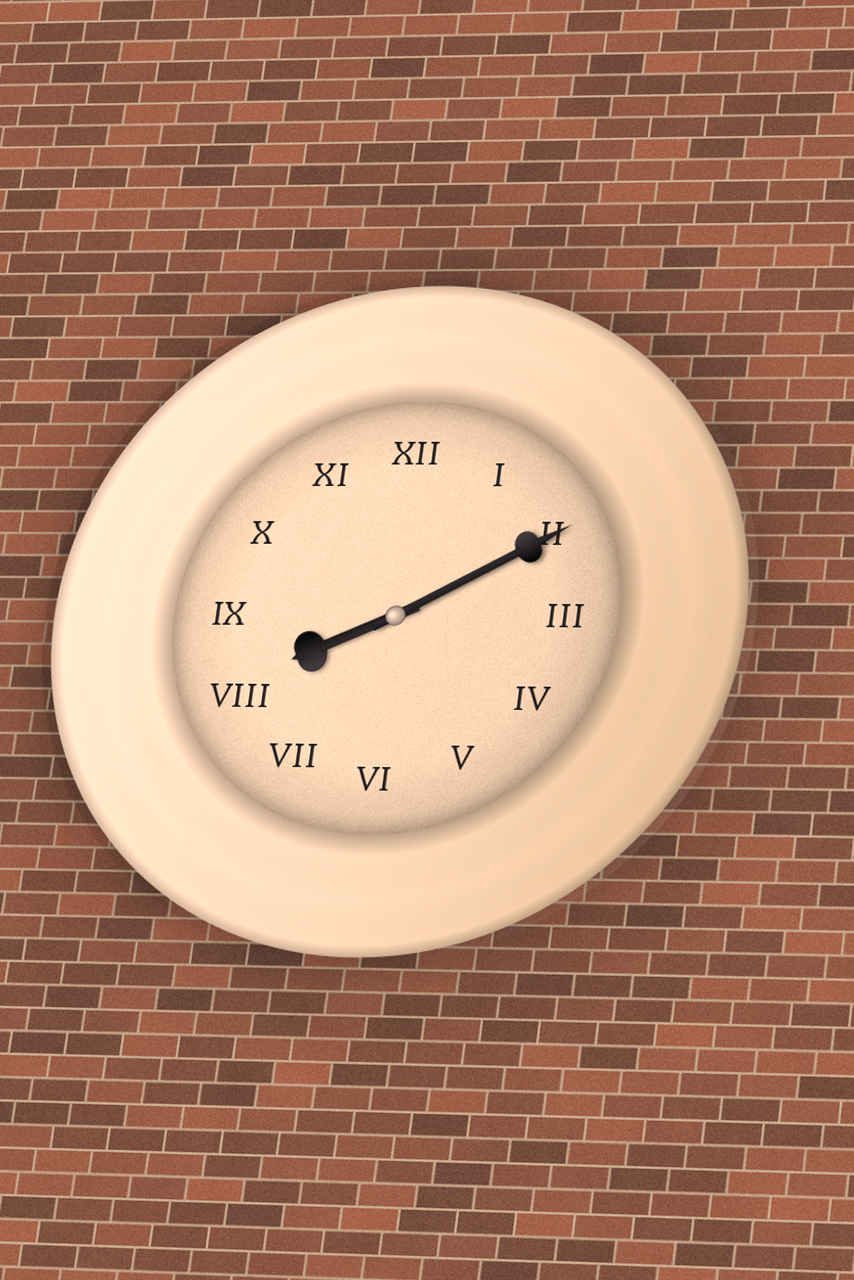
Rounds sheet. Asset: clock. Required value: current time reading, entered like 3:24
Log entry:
8:10
